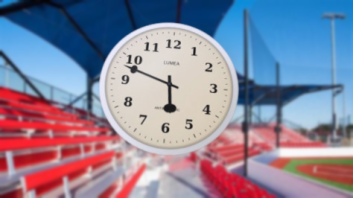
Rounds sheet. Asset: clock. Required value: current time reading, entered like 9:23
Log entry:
5:48
